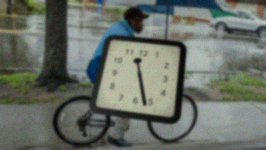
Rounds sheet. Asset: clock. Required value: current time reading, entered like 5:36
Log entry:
11:27
